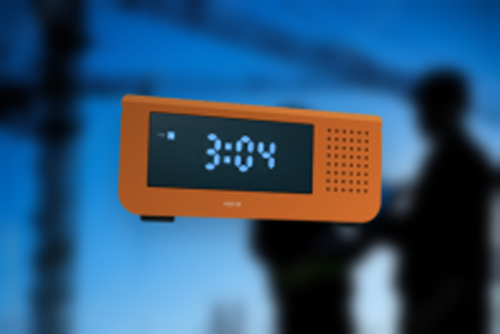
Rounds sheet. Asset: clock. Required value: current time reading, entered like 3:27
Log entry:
3:04
